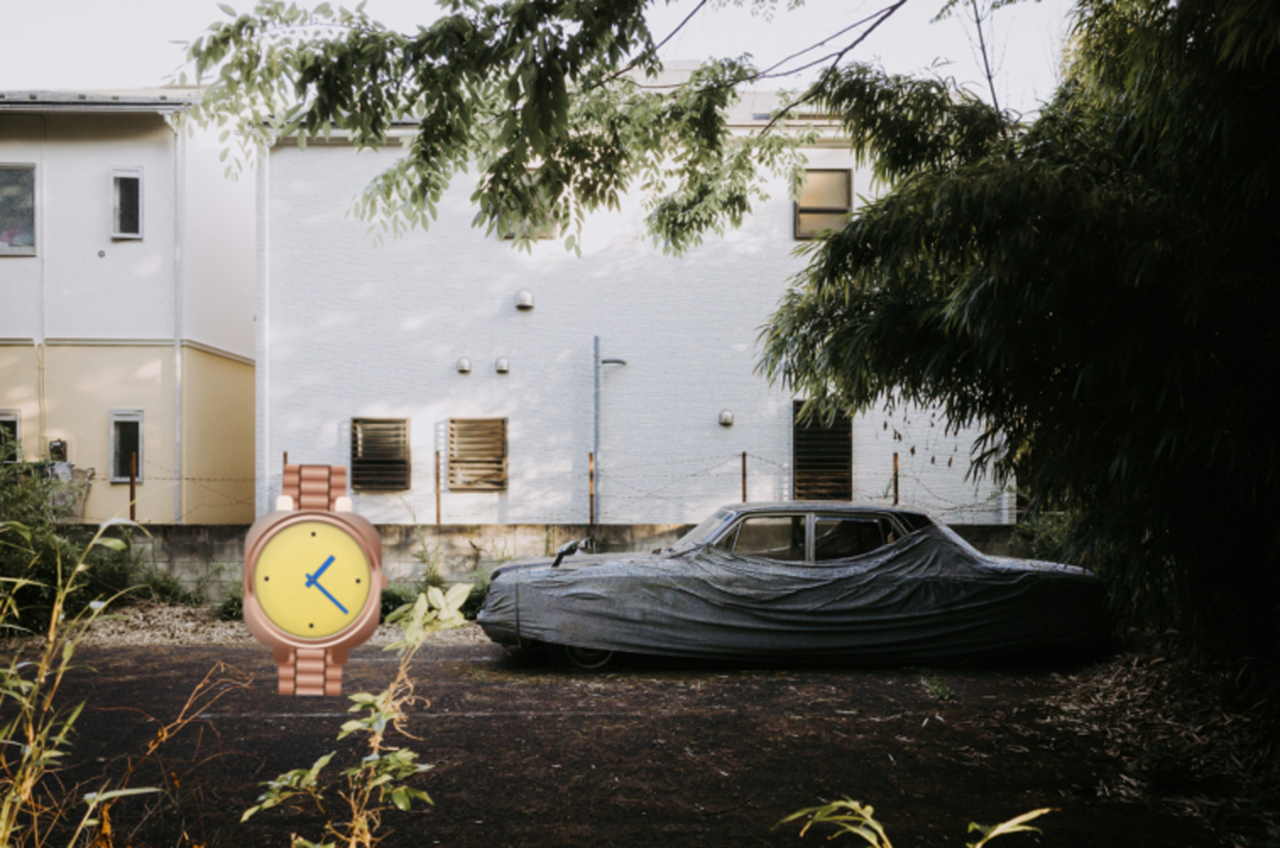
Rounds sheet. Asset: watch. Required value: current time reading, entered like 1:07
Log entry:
1:22
